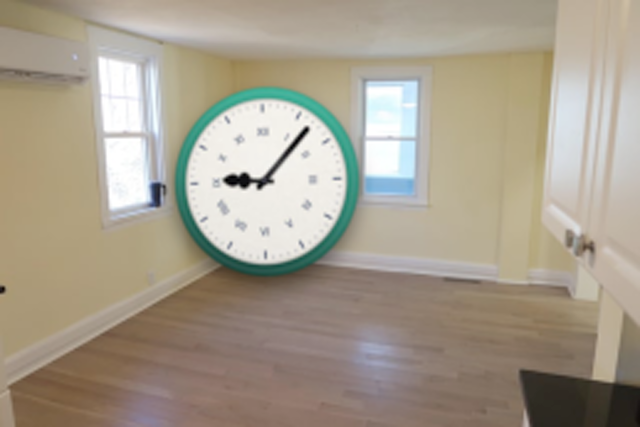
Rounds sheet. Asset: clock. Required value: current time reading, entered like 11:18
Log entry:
9:07
